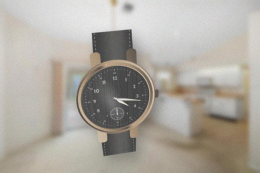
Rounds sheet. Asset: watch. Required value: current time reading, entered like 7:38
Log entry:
4:17
